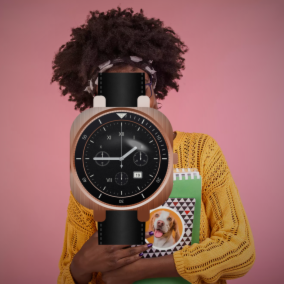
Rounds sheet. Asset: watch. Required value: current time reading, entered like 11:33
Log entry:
1:45
